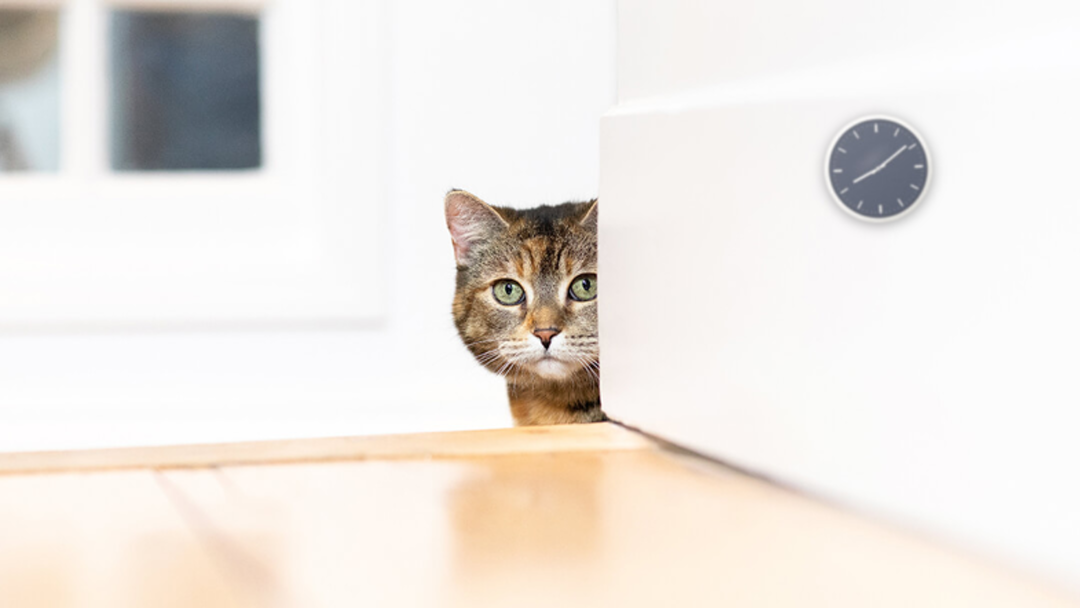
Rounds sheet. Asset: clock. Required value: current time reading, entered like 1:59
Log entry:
8:09
